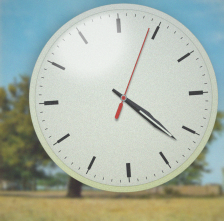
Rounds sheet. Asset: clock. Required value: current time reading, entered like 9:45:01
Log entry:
4:22:04
